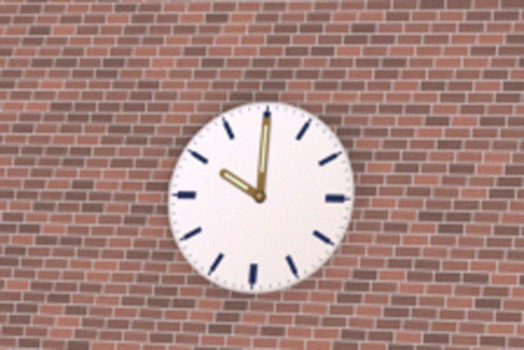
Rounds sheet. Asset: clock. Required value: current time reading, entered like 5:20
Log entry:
10:00
